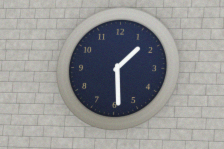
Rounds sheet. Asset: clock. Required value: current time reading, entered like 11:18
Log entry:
1:29
